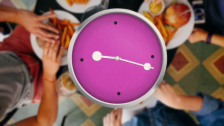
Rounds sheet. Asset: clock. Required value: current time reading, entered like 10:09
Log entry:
9:18
